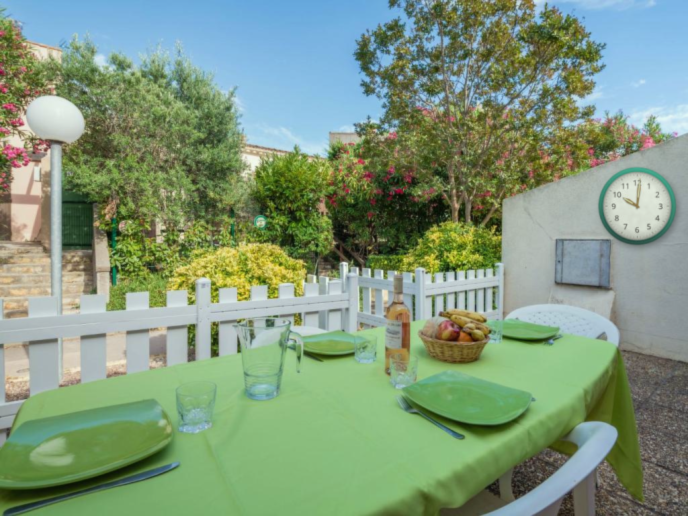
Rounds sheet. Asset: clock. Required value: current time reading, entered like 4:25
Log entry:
10:01
